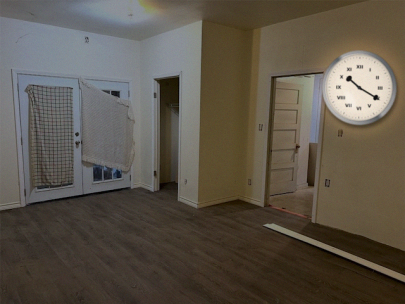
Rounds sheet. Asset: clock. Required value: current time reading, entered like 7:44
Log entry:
10:20
